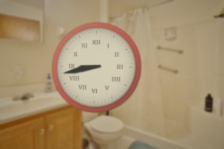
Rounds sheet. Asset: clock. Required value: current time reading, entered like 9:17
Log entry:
8:43
